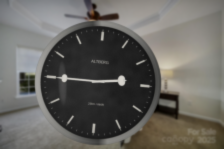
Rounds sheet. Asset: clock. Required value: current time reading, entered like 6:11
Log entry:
2:45
